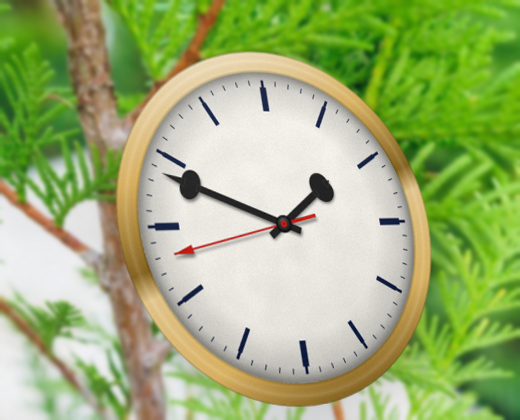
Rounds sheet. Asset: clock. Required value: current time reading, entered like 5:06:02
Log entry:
1:48:43
